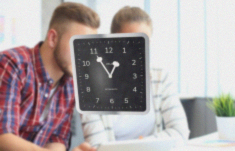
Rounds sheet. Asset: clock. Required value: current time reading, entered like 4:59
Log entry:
12:55
